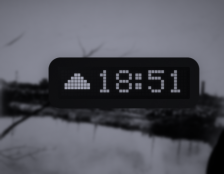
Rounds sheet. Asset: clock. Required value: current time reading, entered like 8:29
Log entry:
18:51
